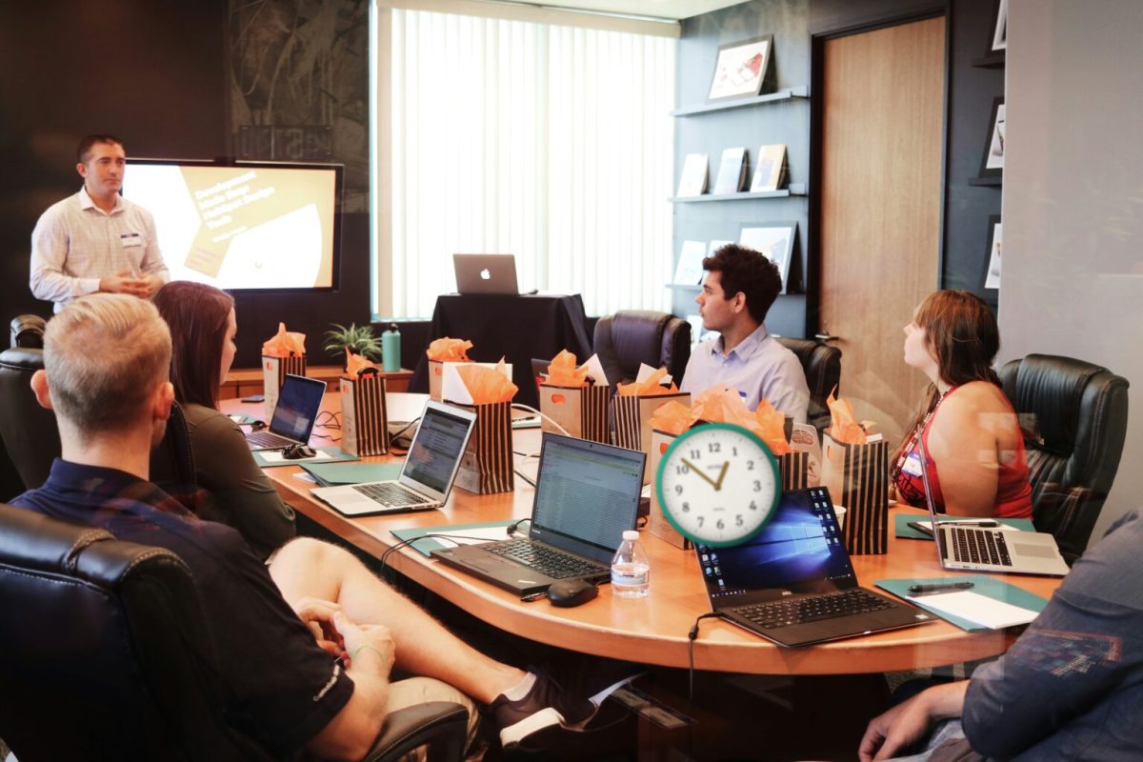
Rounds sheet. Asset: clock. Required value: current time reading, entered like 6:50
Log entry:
12:52
